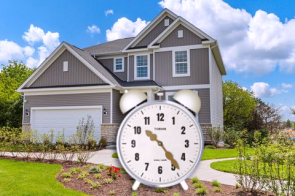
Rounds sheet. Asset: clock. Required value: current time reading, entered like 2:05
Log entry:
10:24
